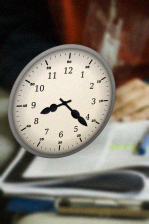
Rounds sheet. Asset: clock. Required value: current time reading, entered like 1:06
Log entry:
8:22
